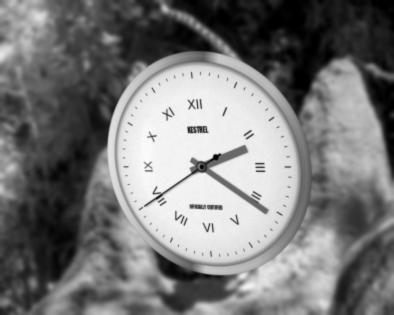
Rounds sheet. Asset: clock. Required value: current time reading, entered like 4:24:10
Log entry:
2:20:40
